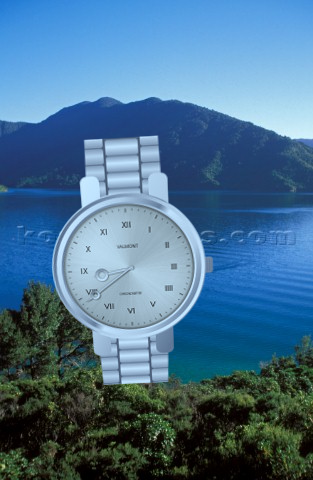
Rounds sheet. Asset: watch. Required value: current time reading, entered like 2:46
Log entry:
8:39
